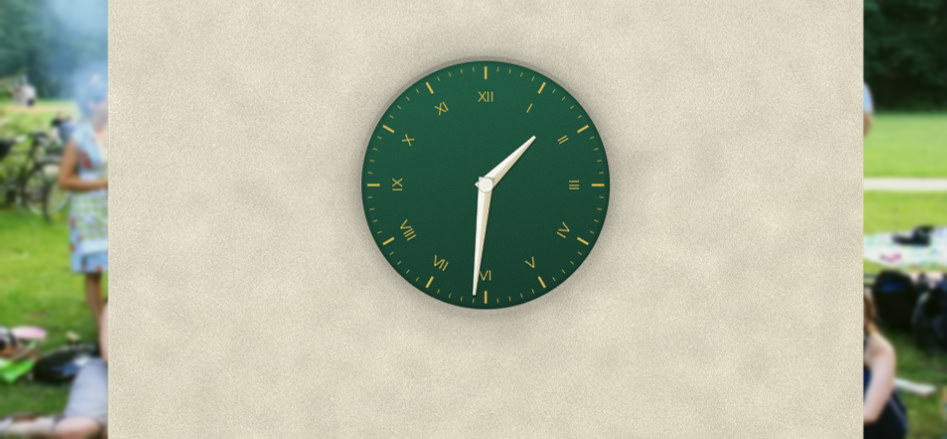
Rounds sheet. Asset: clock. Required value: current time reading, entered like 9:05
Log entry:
1:31
